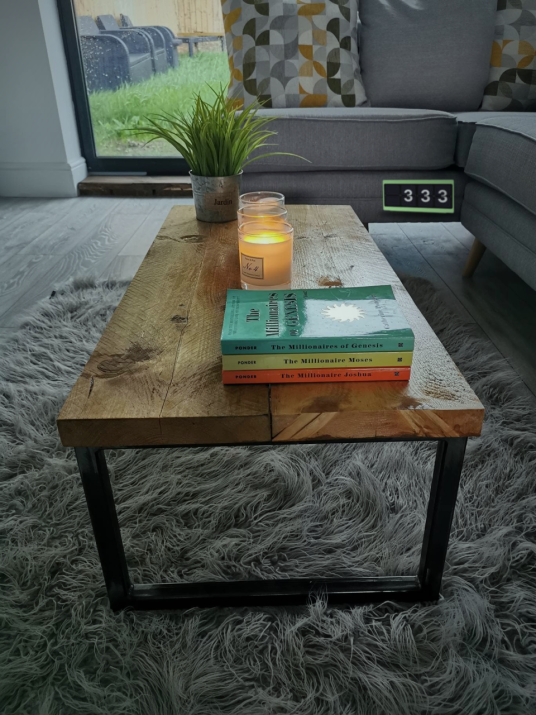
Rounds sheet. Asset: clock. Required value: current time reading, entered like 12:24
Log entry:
3:33
